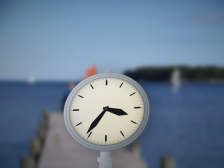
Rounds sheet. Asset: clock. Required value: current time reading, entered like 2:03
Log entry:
3:36
